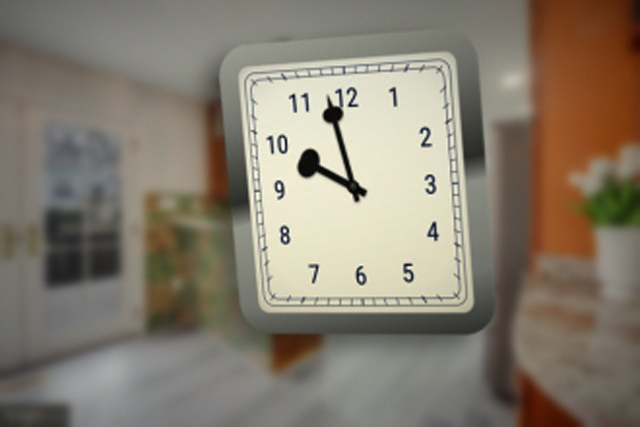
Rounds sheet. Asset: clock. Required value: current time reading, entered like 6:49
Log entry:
9:58
